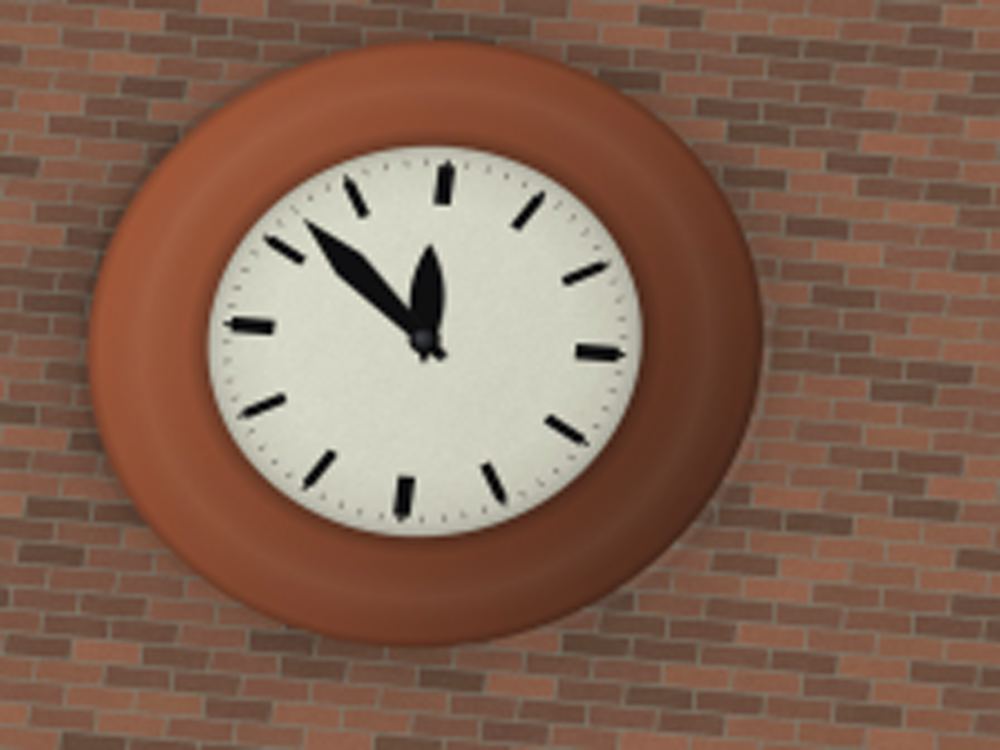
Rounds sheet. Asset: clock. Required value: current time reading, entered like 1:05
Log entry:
11:52
